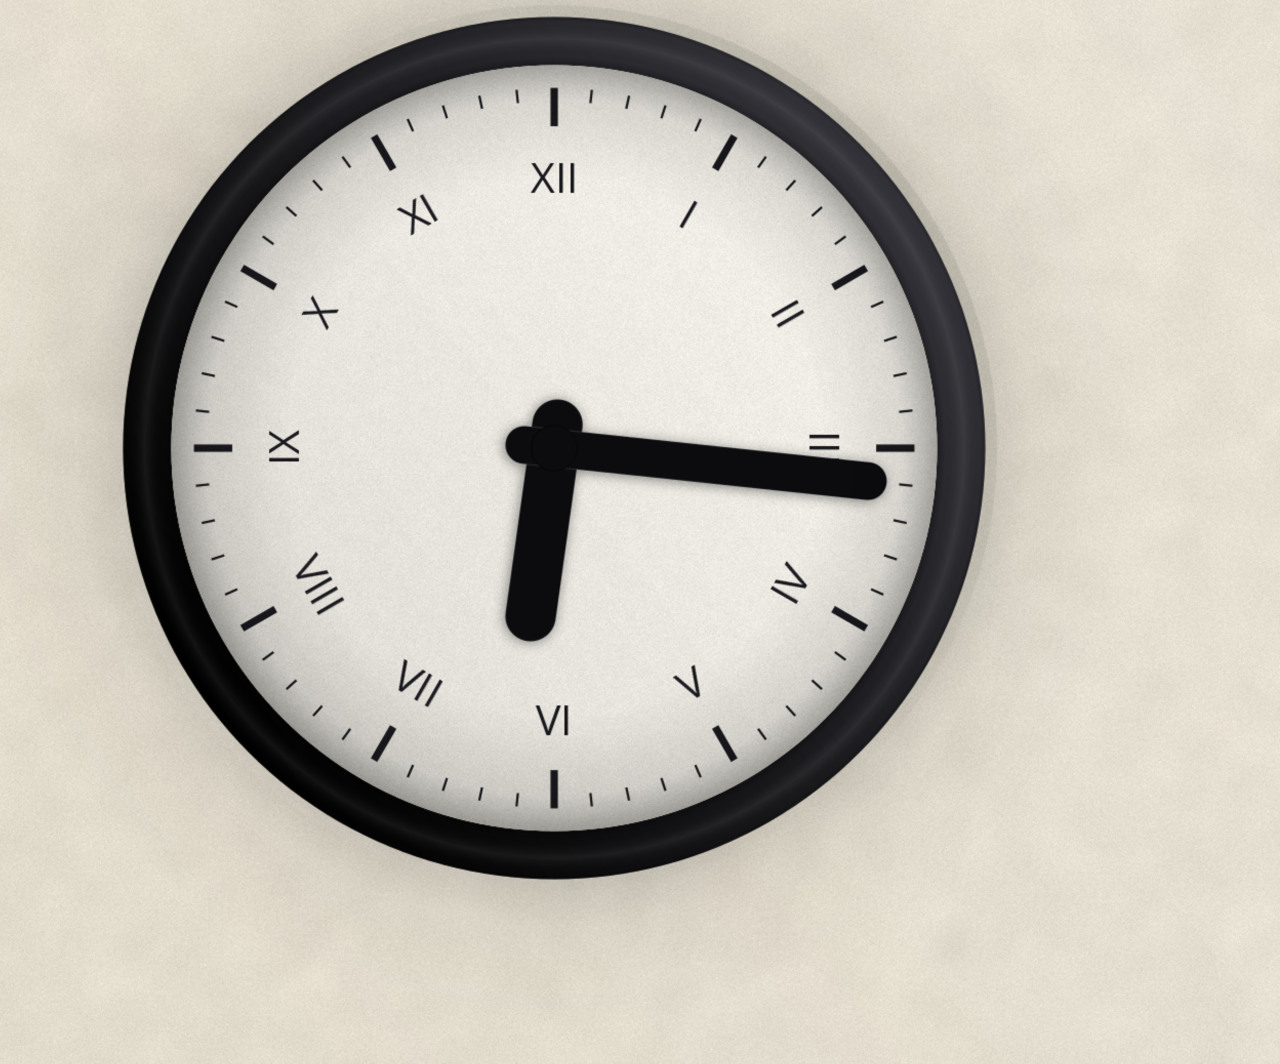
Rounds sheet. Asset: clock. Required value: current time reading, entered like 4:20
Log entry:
6:16
